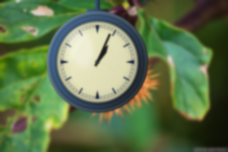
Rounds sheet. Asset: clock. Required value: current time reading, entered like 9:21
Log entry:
1:04
